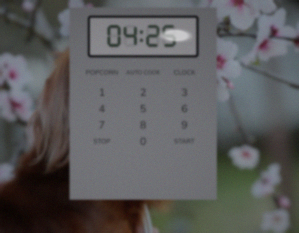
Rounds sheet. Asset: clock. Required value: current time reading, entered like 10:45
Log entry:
4:25
